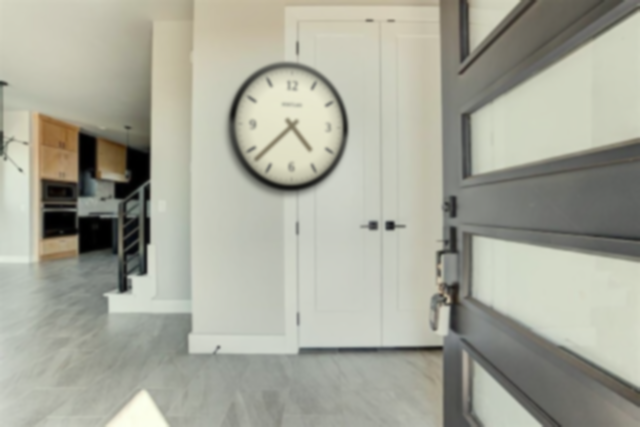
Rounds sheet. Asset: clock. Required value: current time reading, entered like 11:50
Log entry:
4:38
